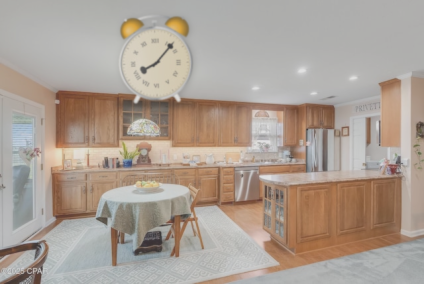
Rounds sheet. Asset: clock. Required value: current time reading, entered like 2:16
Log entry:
8:07
